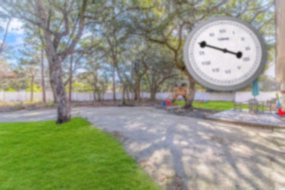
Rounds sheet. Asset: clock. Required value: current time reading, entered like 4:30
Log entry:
3:49
